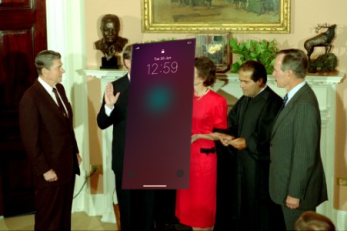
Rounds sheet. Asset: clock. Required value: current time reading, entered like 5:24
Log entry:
12:59
